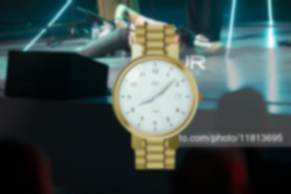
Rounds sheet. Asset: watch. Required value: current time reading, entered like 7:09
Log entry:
8:08
